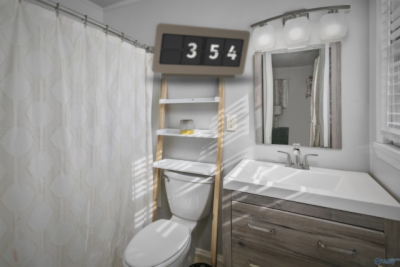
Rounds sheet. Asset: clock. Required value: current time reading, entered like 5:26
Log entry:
3:54
